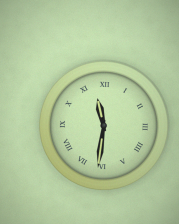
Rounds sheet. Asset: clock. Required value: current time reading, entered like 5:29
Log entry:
11:31
